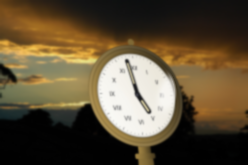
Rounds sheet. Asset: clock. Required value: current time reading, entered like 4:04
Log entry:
4:58
